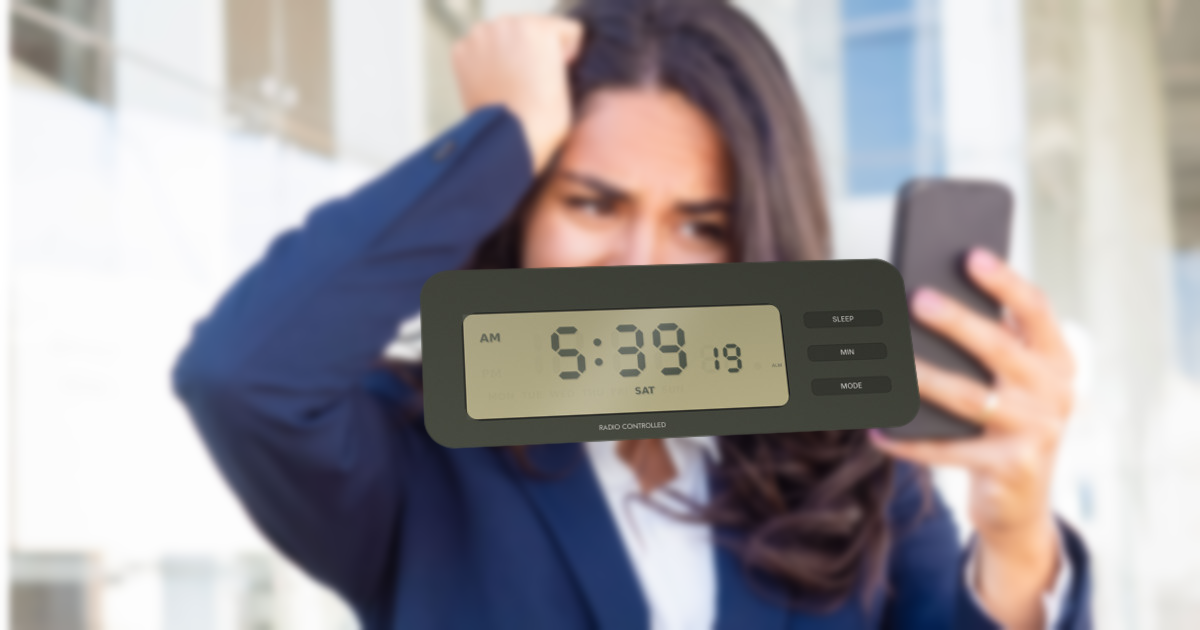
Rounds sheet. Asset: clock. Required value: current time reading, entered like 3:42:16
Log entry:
5:39:19
